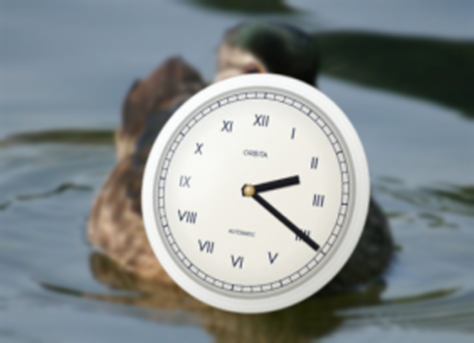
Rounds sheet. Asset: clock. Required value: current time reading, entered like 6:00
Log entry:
2:20
